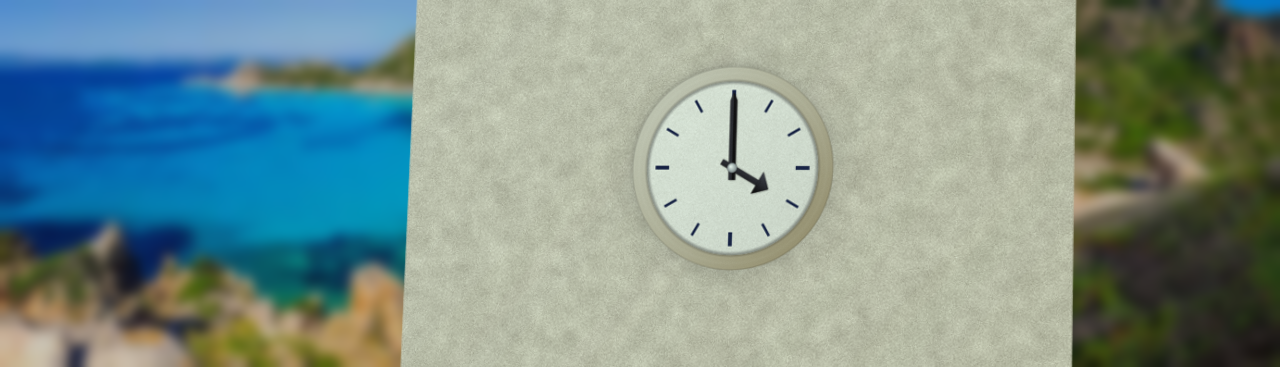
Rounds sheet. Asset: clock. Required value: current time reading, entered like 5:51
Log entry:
4:00
